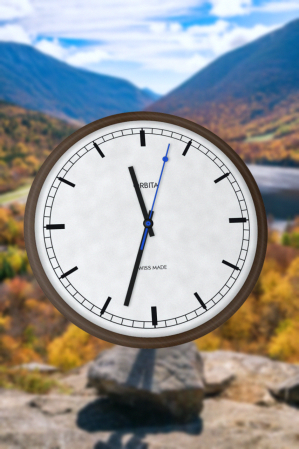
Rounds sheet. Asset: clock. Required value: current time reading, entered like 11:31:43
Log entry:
11:33:03
